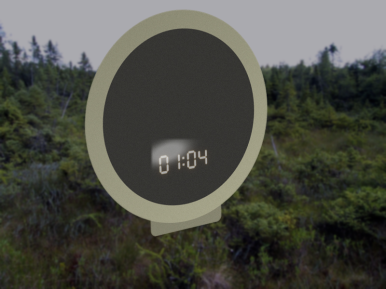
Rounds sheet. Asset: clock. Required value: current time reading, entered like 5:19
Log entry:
1:04
